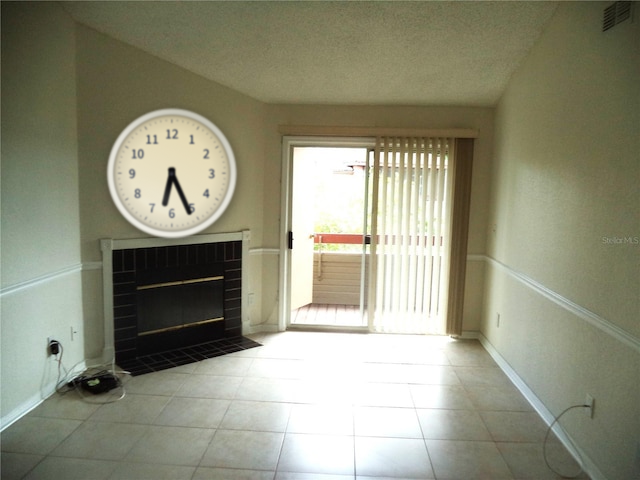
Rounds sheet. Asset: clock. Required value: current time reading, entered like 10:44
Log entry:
6:26
